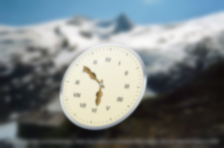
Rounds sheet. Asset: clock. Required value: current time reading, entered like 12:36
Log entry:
5:51
